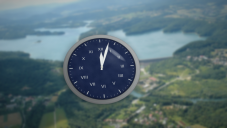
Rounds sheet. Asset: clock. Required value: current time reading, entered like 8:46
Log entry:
12:03
